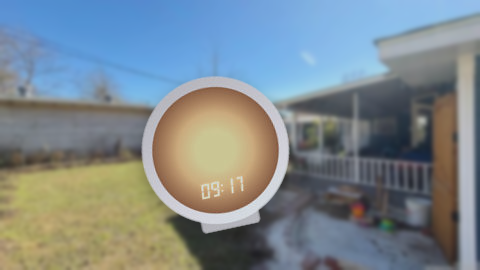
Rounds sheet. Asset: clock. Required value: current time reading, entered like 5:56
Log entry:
9:17
